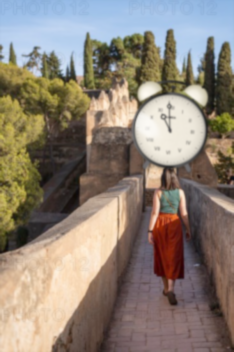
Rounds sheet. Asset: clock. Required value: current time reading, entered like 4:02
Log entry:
10:59
